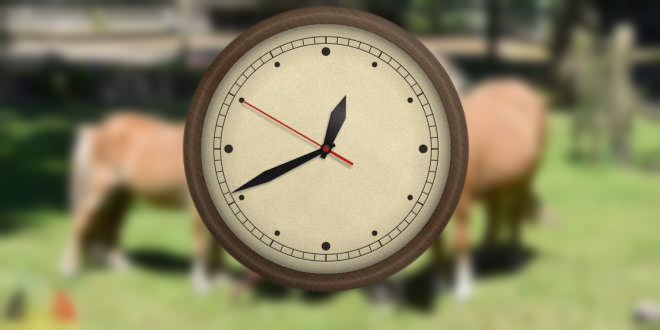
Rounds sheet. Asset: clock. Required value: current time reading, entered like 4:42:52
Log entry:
12:40:50
